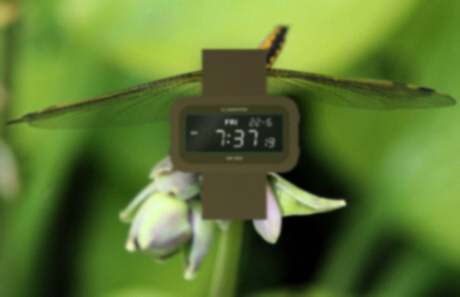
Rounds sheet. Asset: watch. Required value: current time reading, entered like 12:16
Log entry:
7:37
